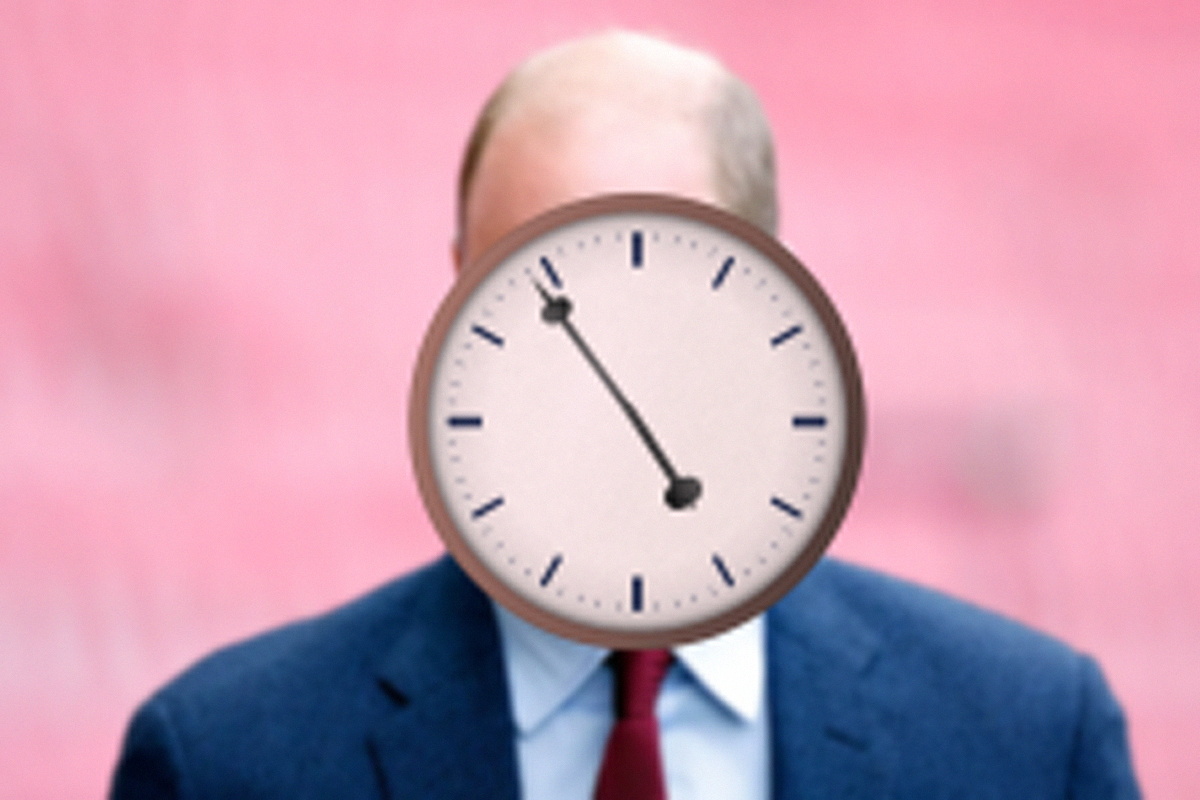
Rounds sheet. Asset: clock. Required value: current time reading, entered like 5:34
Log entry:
4:54
